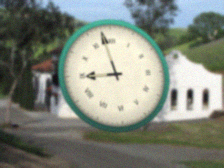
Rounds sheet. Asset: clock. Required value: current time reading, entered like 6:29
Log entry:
8:58
